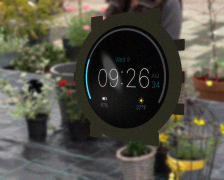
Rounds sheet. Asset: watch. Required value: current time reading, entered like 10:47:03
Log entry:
9:26:34
